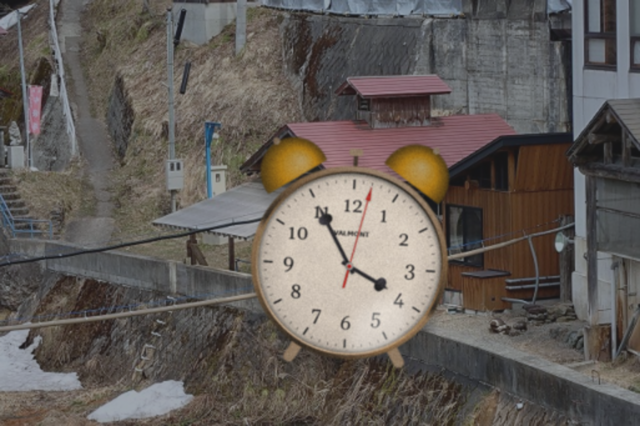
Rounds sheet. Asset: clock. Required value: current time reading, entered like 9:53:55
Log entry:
3:55:02
